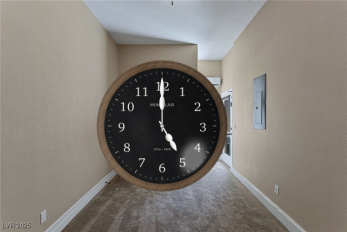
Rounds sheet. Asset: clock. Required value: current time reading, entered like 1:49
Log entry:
5:00
